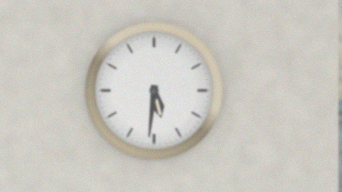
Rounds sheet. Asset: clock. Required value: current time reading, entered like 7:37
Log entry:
5:31
